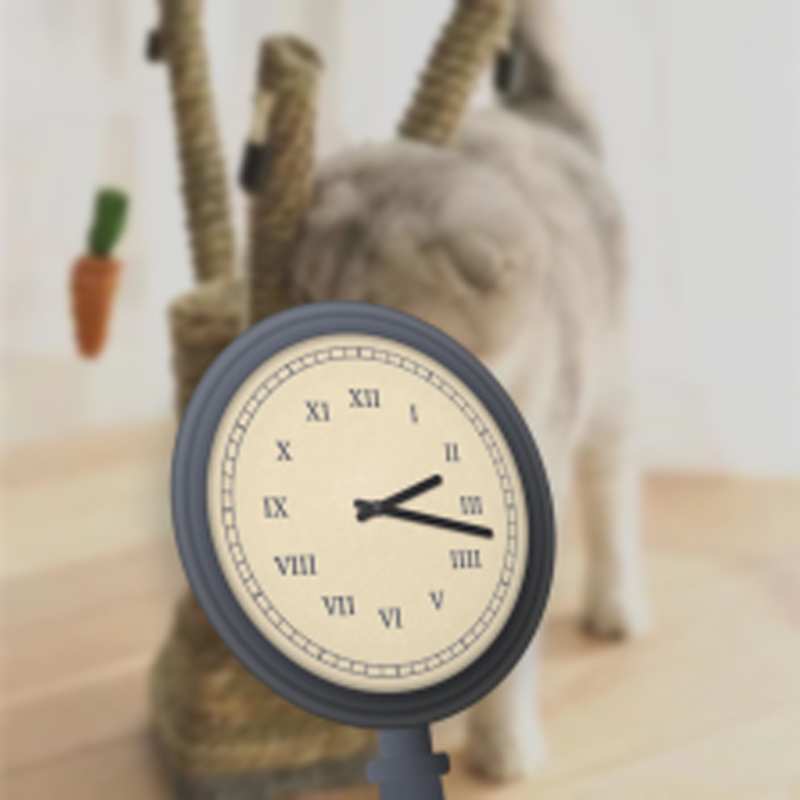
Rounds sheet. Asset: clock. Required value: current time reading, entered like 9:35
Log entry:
2:17
